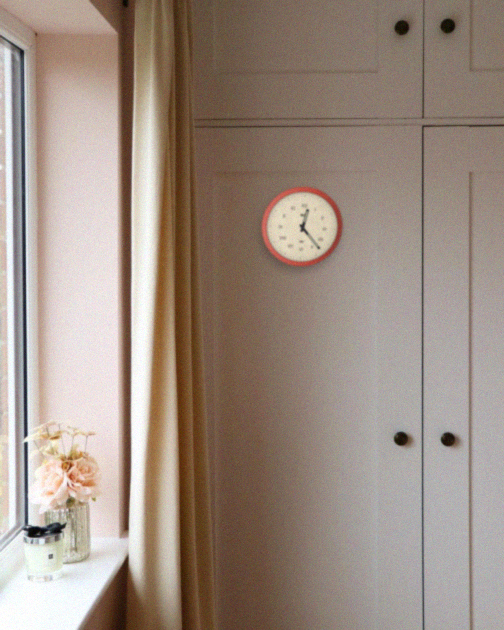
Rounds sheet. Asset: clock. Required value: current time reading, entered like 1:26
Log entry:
12:23
